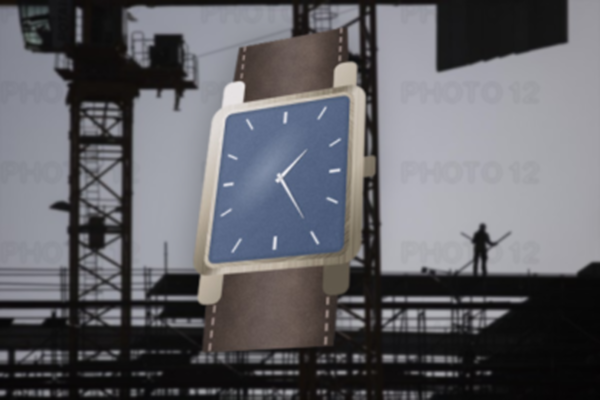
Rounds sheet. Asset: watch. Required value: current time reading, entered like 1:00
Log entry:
1:25
